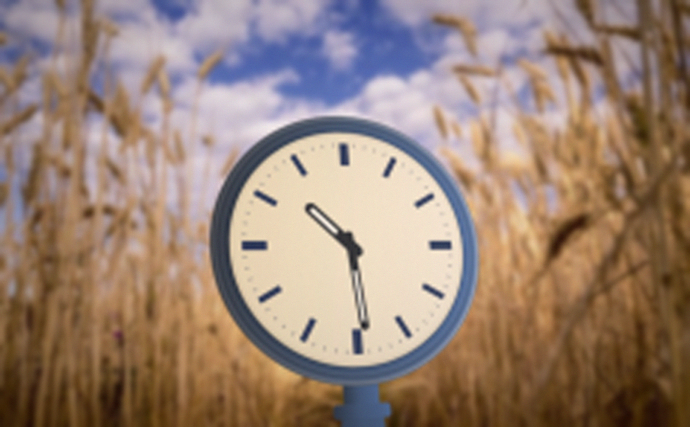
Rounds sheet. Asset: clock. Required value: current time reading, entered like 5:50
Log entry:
10:29
